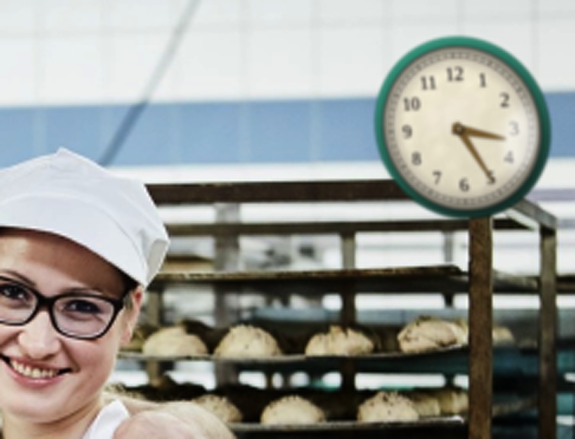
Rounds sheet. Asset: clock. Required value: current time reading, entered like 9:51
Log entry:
3:25
